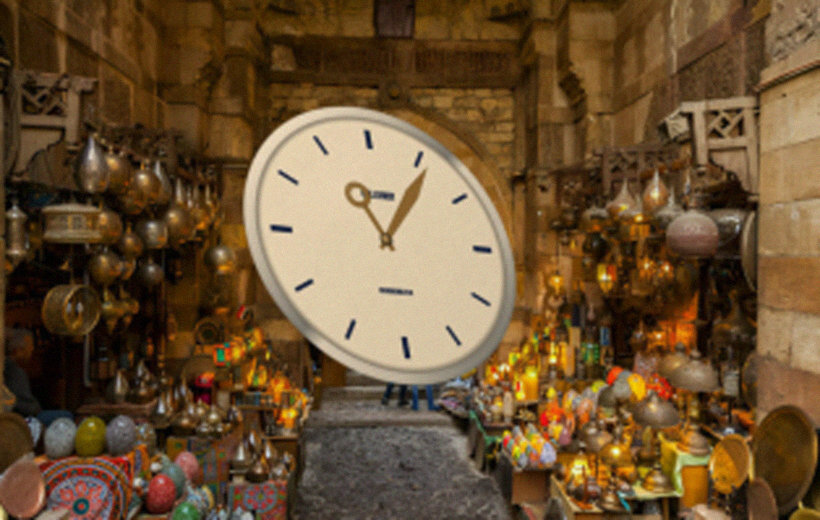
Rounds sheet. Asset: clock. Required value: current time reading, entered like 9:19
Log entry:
11:06
